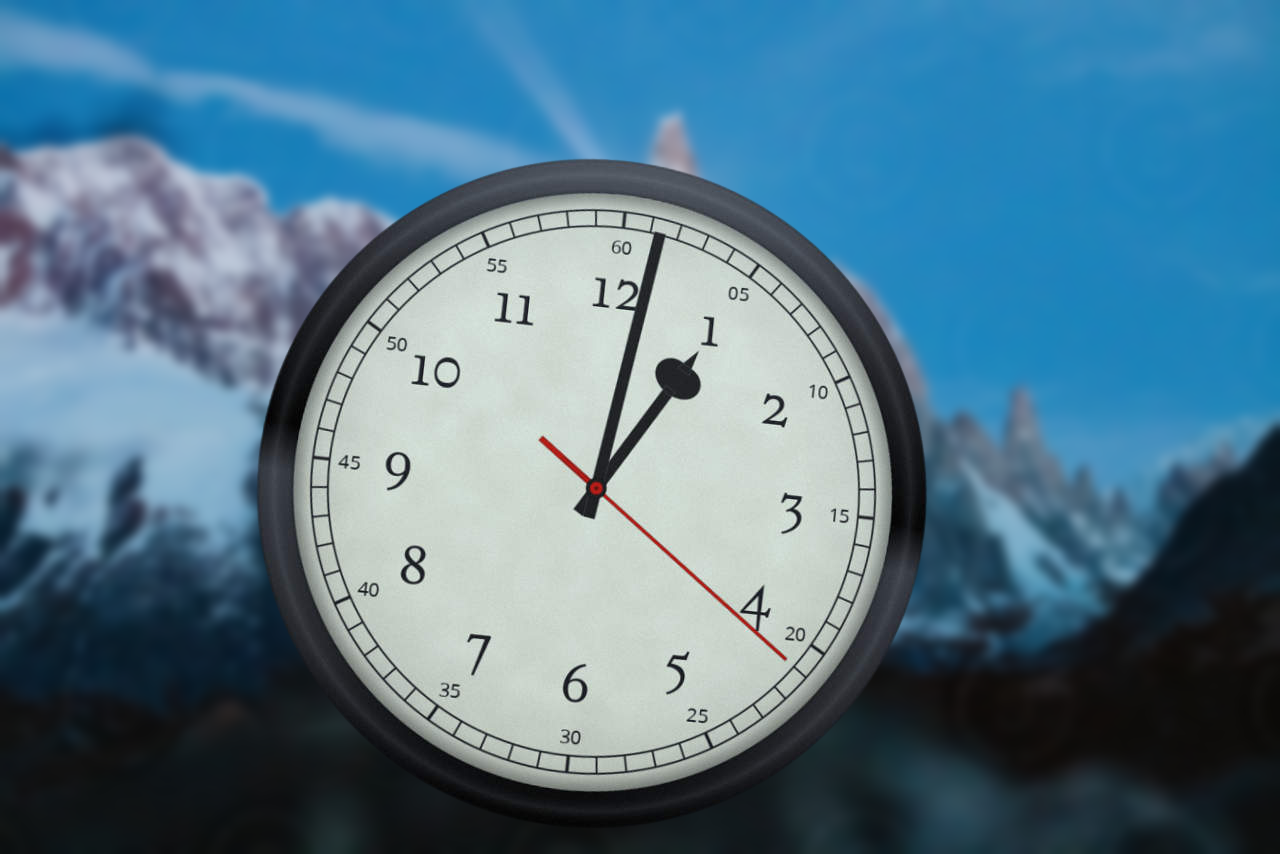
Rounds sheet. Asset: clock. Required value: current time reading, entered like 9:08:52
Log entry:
1:01:21
